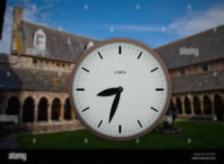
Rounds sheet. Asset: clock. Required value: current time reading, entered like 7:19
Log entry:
8:33
